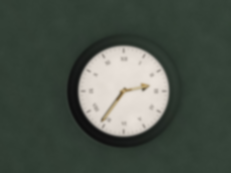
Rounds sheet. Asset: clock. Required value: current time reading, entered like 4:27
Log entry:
2:36
